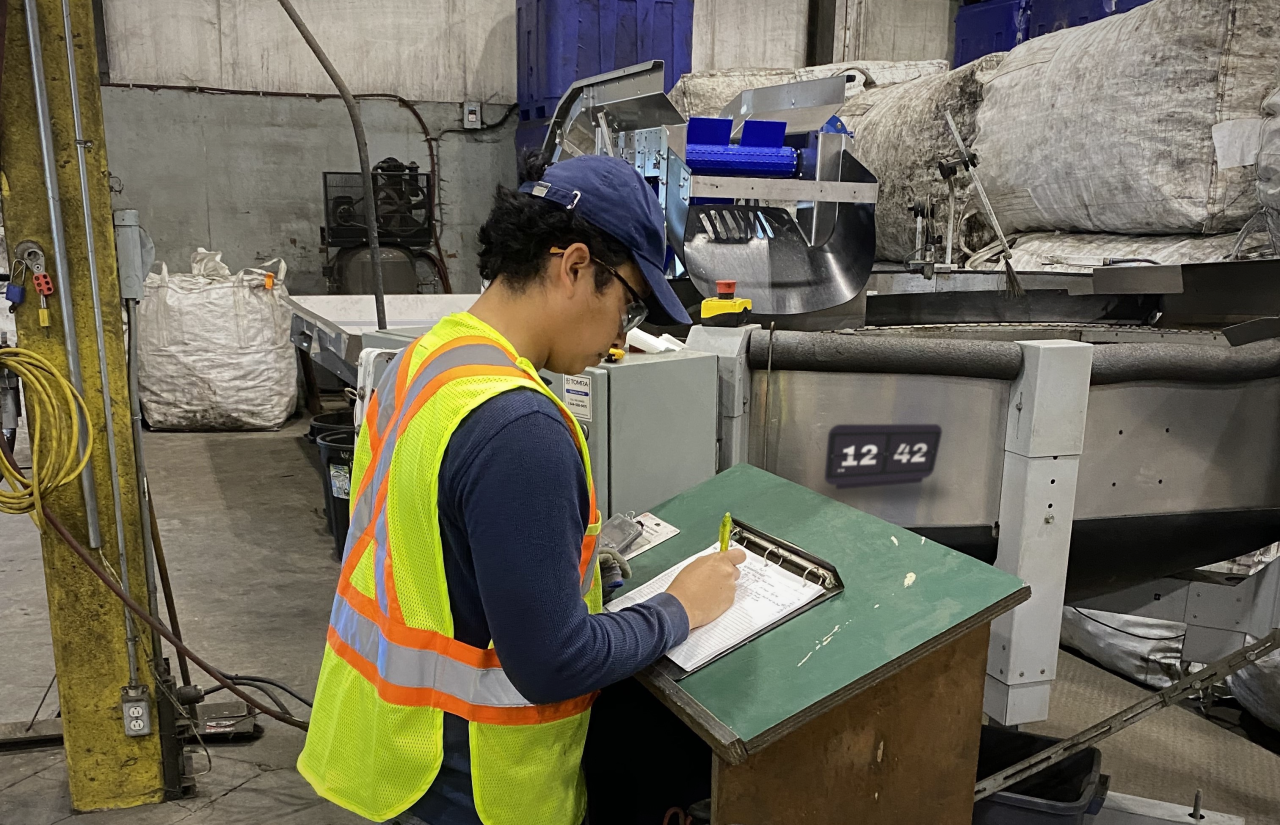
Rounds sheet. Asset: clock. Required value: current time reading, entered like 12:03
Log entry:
12:42
